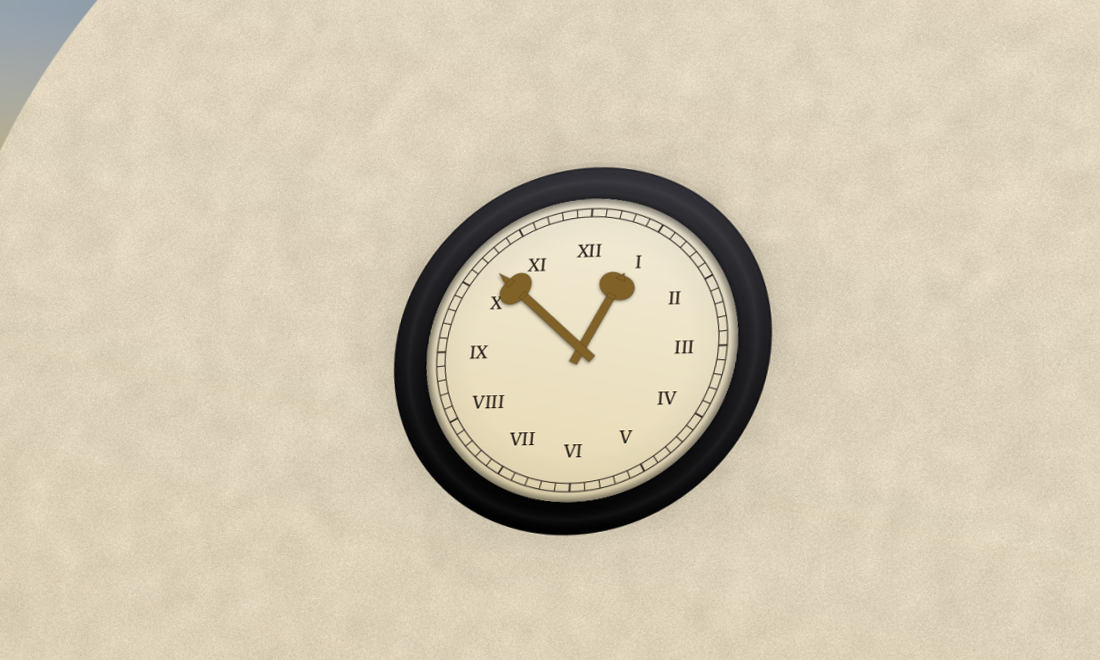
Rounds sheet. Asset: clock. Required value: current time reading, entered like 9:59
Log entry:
12:52
